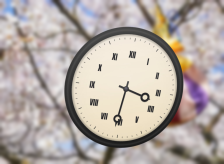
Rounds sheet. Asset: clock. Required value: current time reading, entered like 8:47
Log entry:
3:31
